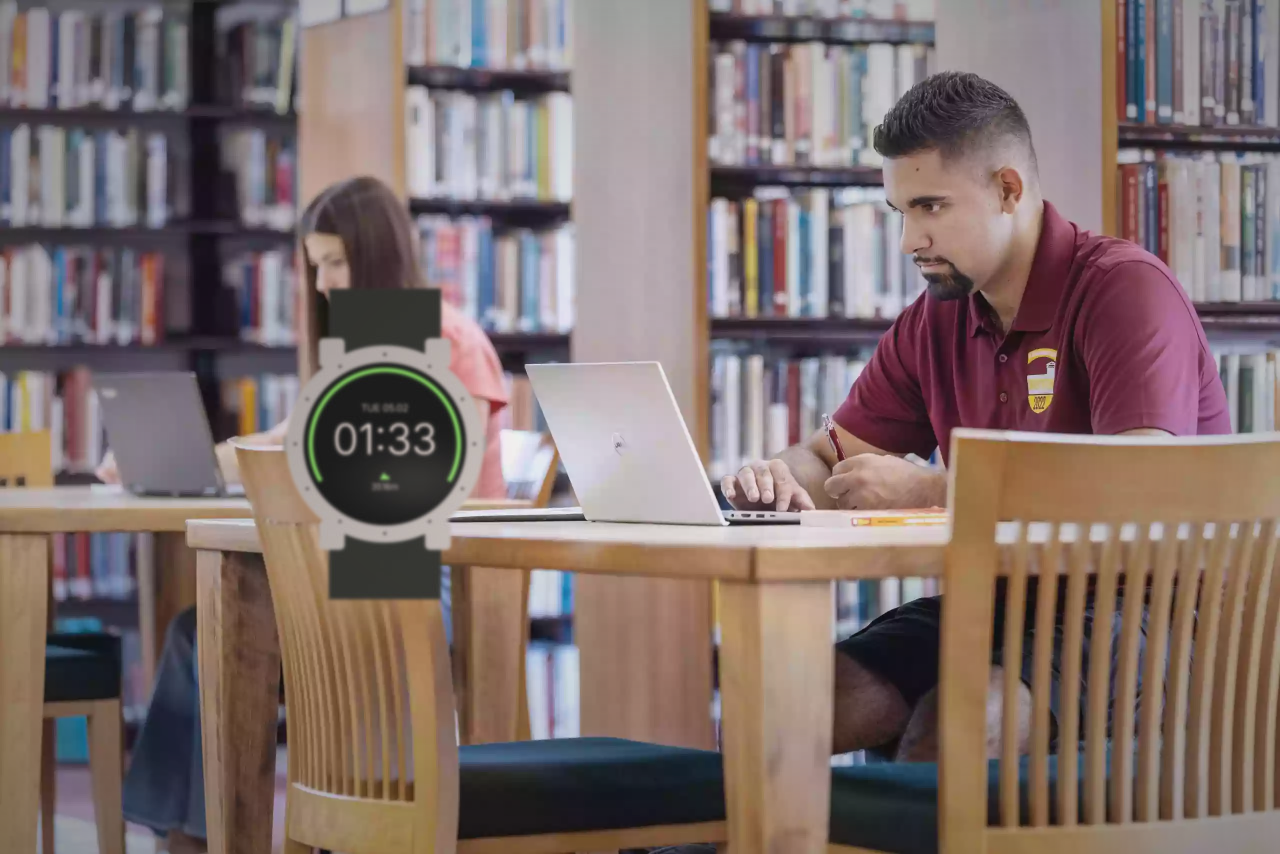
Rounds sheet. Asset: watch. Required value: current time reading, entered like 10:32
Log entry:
1:33
